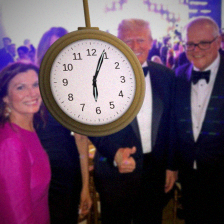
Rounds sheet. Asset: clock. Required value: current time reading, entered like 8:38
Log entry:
6:04
